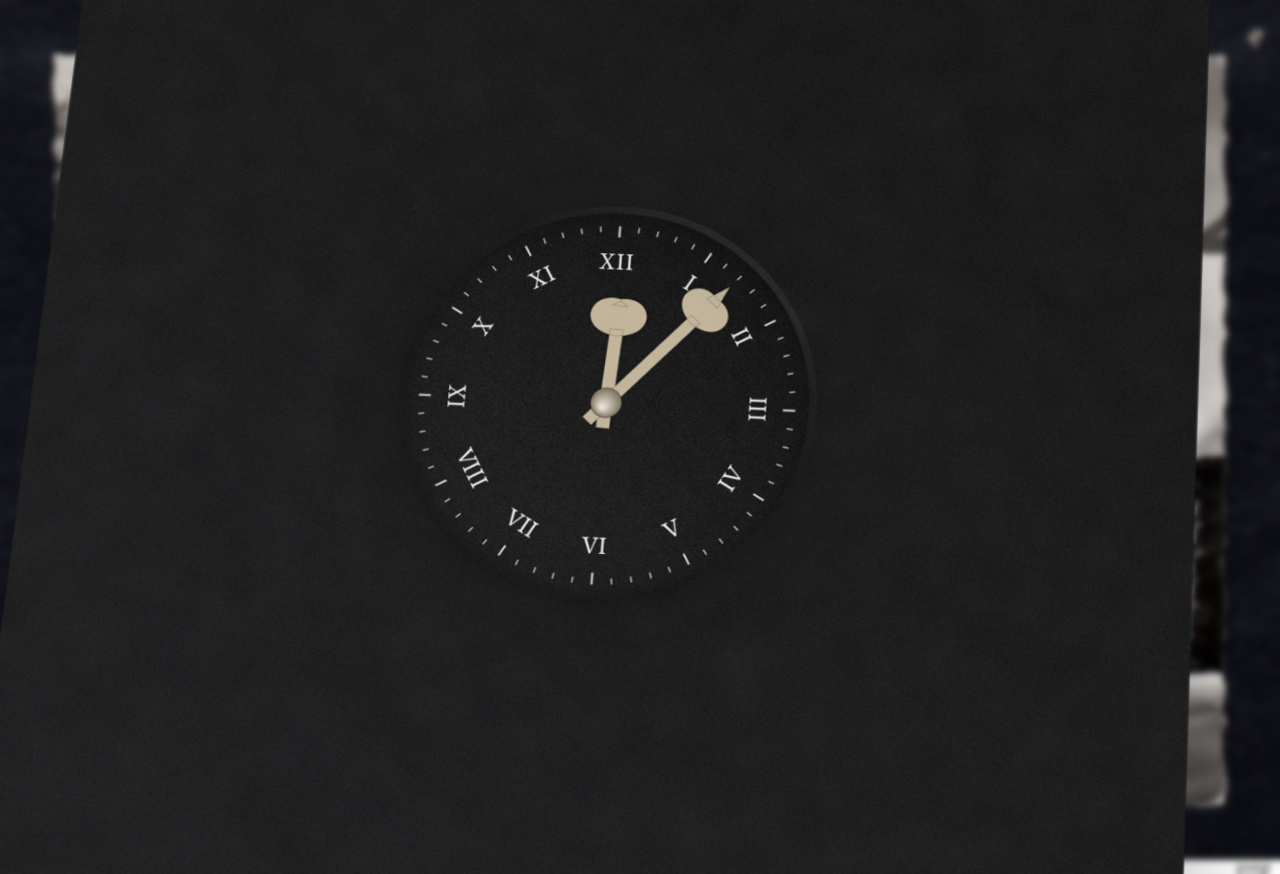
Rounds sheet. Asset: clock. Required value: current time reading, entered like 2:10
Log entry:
12:07
